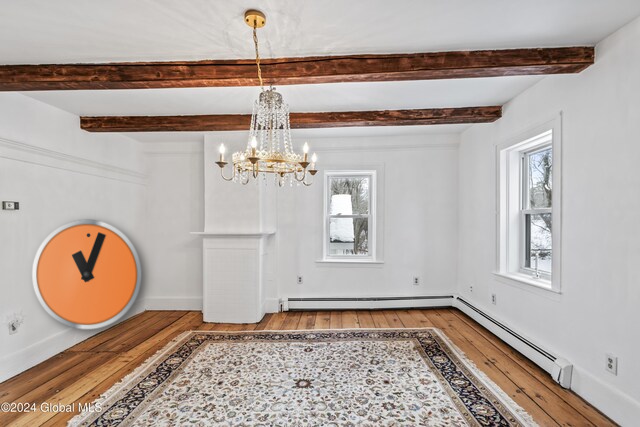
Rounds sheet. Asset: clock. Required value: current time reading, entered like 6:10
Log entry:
11:03
